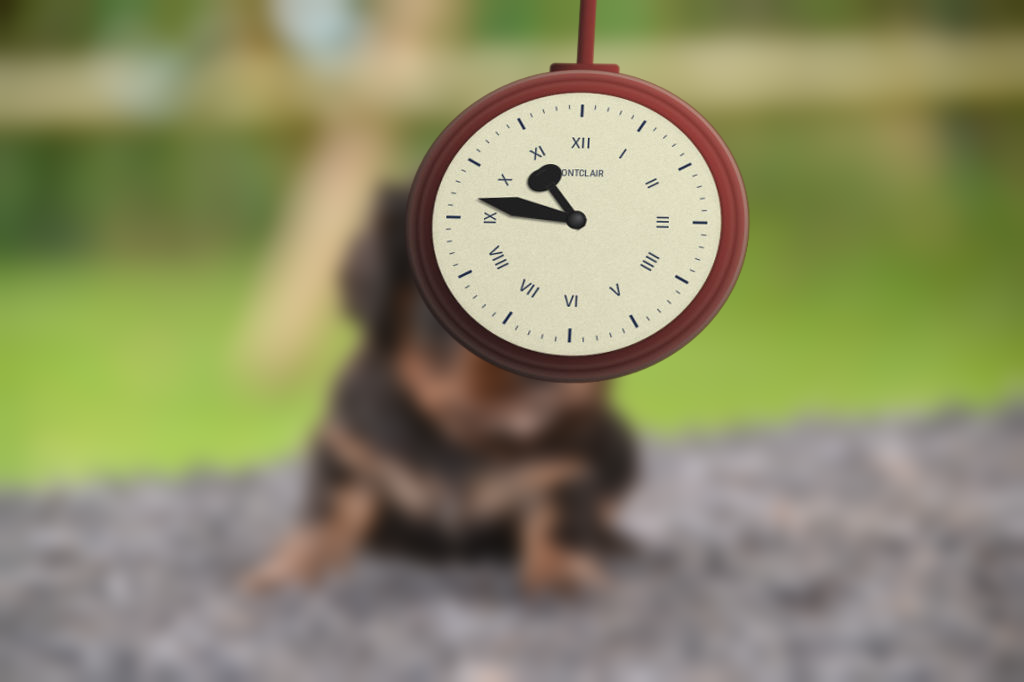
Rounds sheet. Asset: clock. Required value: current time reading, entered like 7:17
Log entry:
10:47
